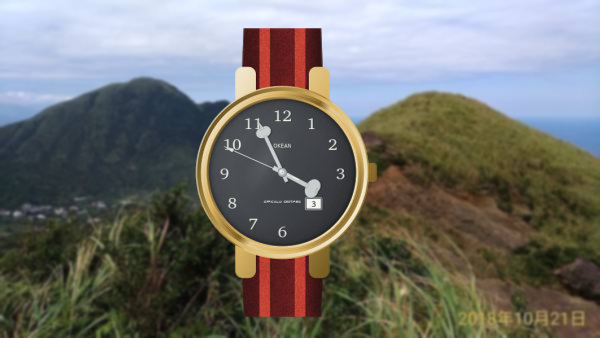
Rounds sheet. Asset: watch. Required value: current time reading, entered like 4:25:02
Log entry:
3:55:49
